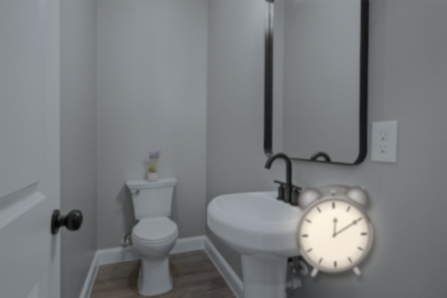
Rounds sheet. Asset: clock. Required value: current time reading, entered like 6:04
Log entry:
12:10
